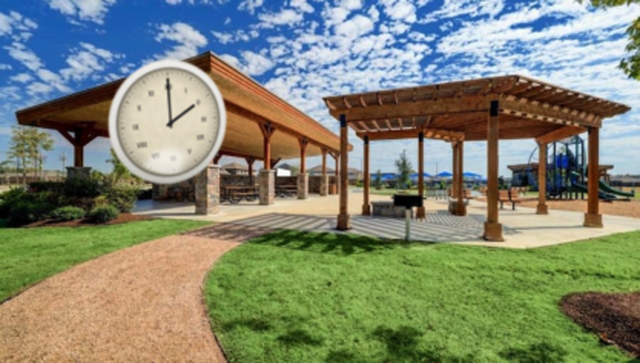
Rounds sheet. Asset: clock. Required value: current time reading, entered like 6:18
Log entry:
2:00
